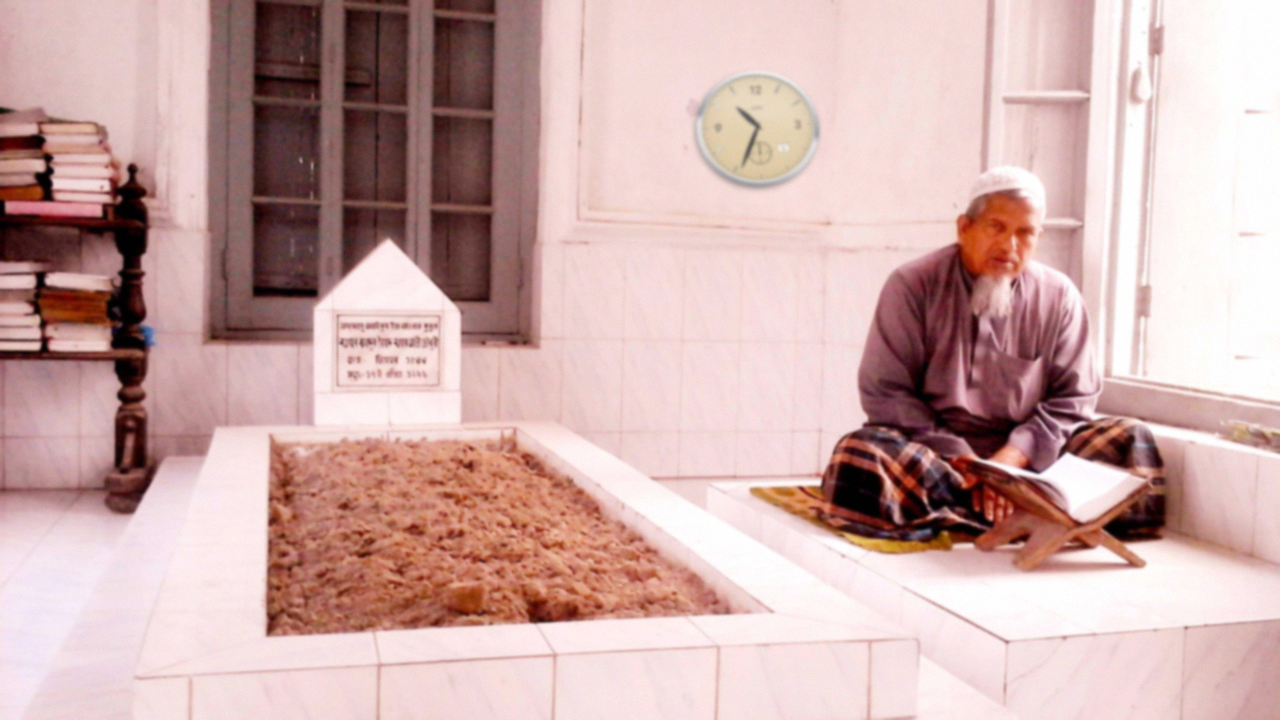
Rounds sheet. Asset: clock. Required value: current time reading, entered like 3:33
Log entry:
10:34
